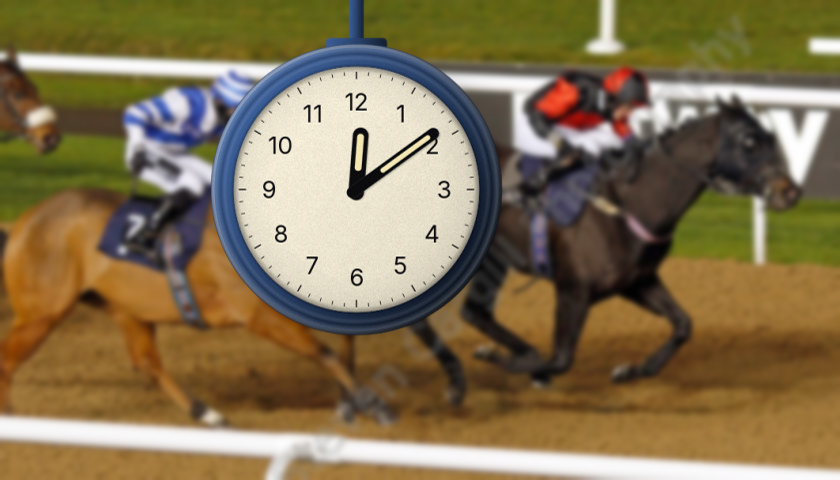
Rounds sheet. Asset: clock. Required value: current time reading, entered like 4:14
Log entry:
12:09
